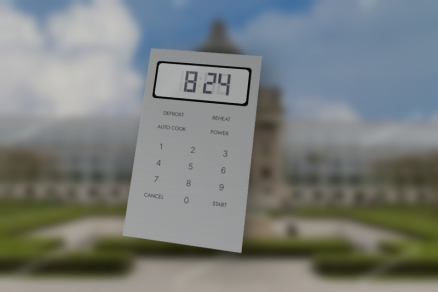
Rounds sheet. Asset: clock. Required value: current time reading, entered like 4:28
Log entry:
8:24
